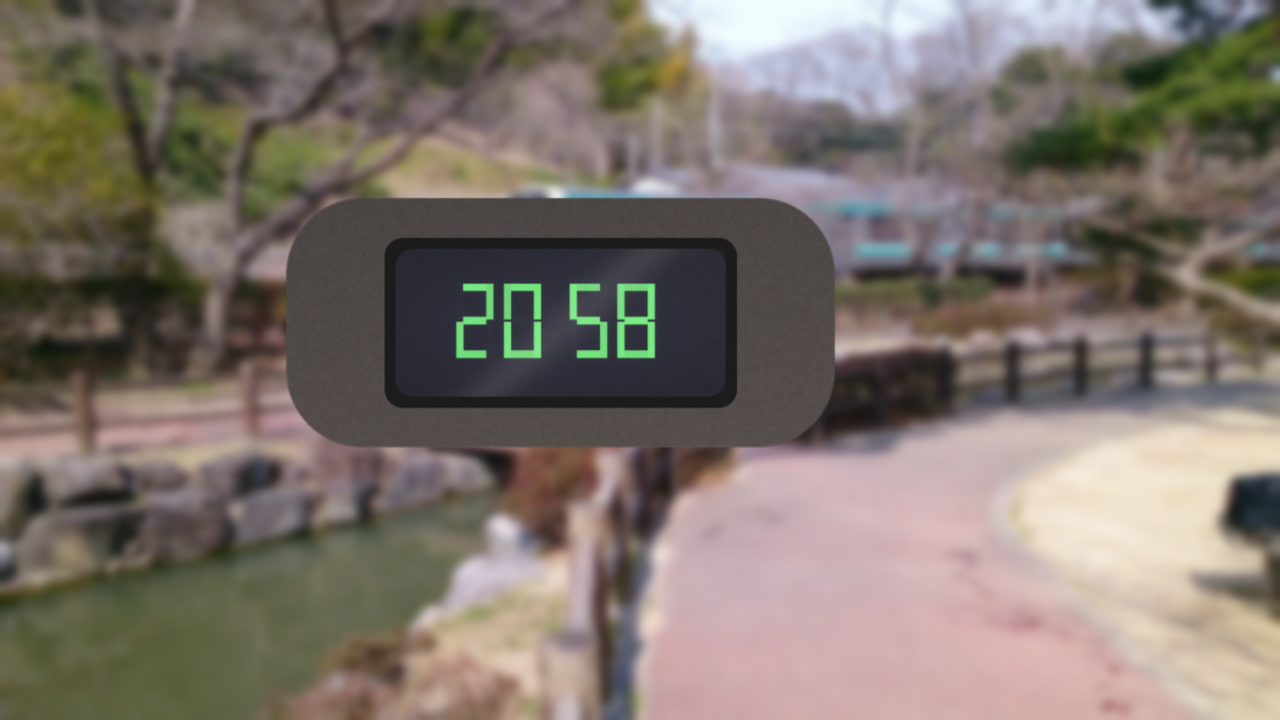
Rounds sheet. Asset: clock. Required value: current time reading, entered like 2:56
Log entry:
20:58
